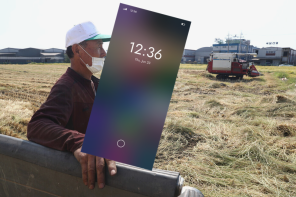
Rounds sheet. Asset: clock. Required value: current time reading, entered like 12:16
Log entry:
12:36
